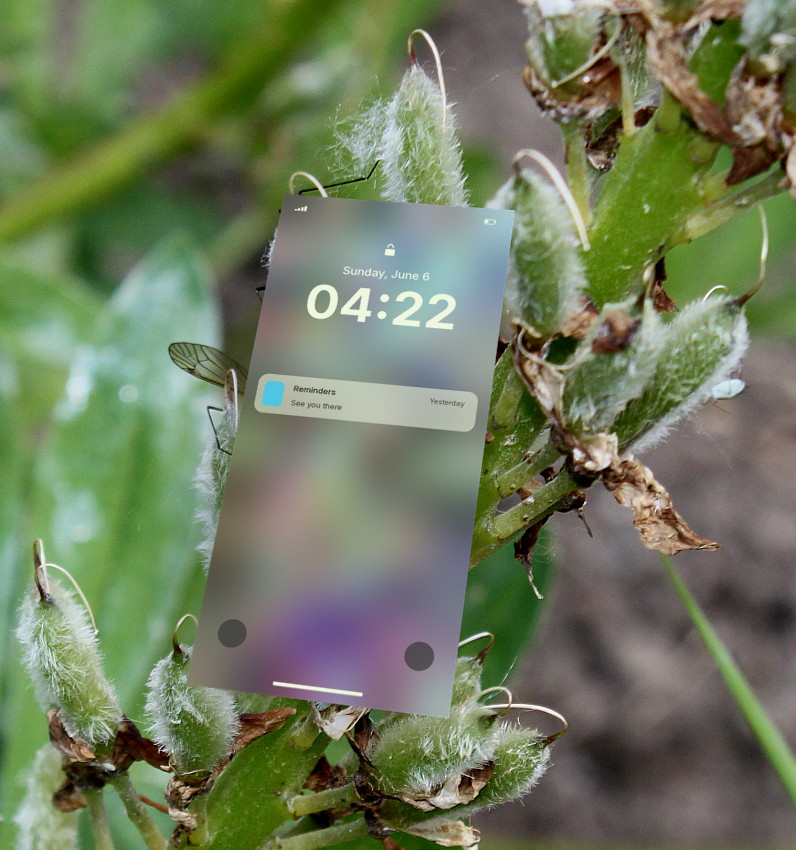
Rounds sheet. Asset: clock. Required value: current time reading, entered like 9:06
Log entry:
4:22
